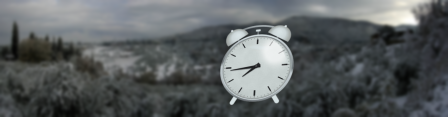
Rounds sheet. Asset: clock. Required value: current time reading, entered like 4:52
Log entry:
7:44
